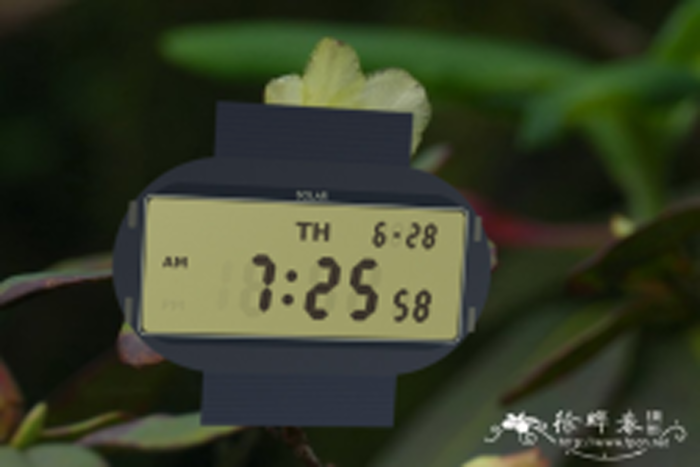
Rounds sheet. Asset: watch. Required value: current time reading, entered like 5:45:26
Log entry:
7:25:58
